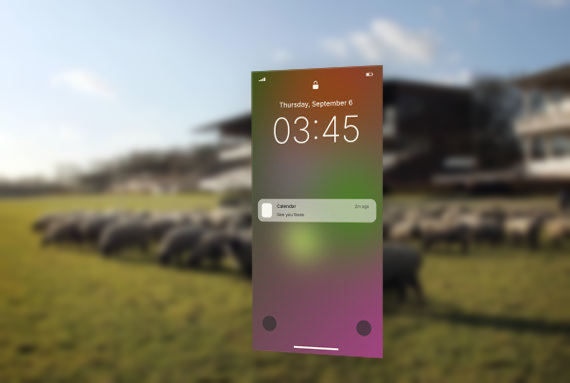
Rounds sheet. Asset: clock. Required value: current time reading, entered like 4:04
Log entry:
3:45
